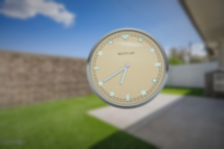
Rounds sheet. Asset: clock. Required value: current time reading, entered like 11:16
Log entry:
6:40
